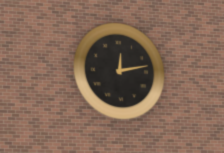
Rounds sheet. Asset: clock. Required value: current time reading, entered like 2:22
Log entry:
12:13
